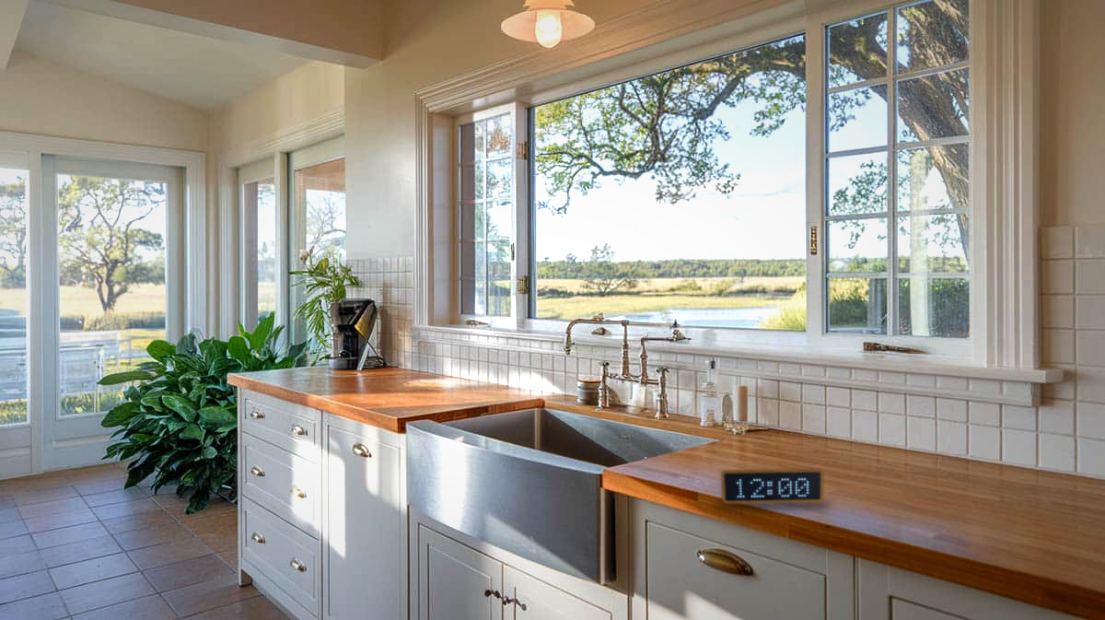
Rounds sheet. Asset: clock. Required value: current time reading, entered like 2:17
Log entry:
12:00
